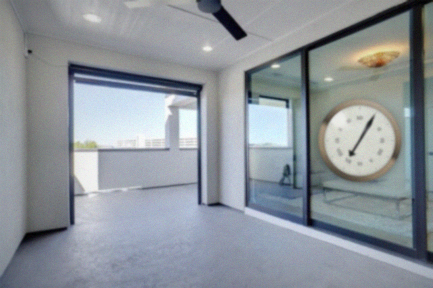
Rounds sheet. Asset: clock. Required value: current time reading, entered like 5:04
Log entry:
7:05
